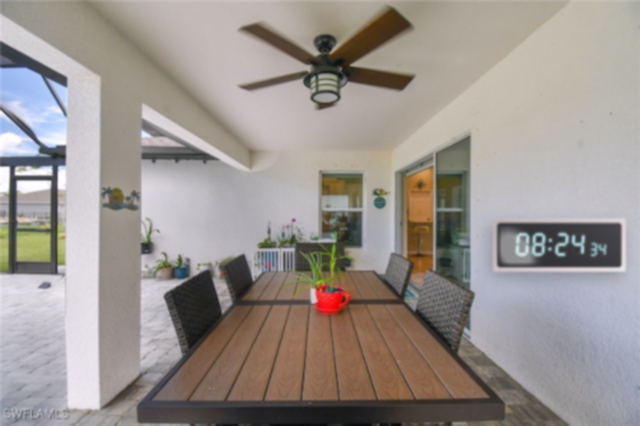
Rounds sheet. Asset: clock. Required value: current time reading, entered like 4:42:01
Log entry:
8:24:34
